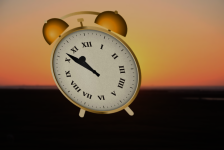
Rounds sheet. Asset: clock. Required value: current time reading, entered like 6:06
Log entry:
10:52
